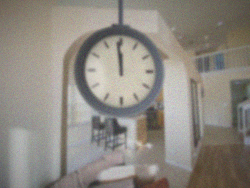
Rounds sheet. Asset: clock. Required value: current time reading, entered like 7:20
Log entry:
11:59
